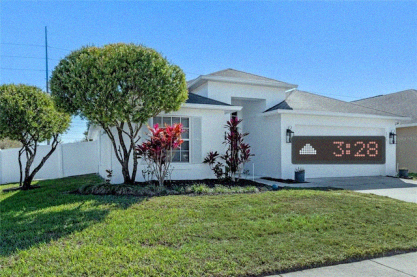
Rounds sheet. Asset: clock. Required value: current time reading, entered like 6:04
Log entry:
3:28
